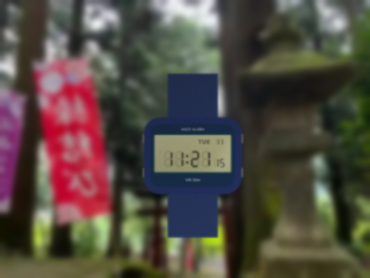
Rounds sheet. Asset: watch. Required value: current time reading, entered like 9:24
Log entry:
11:21
